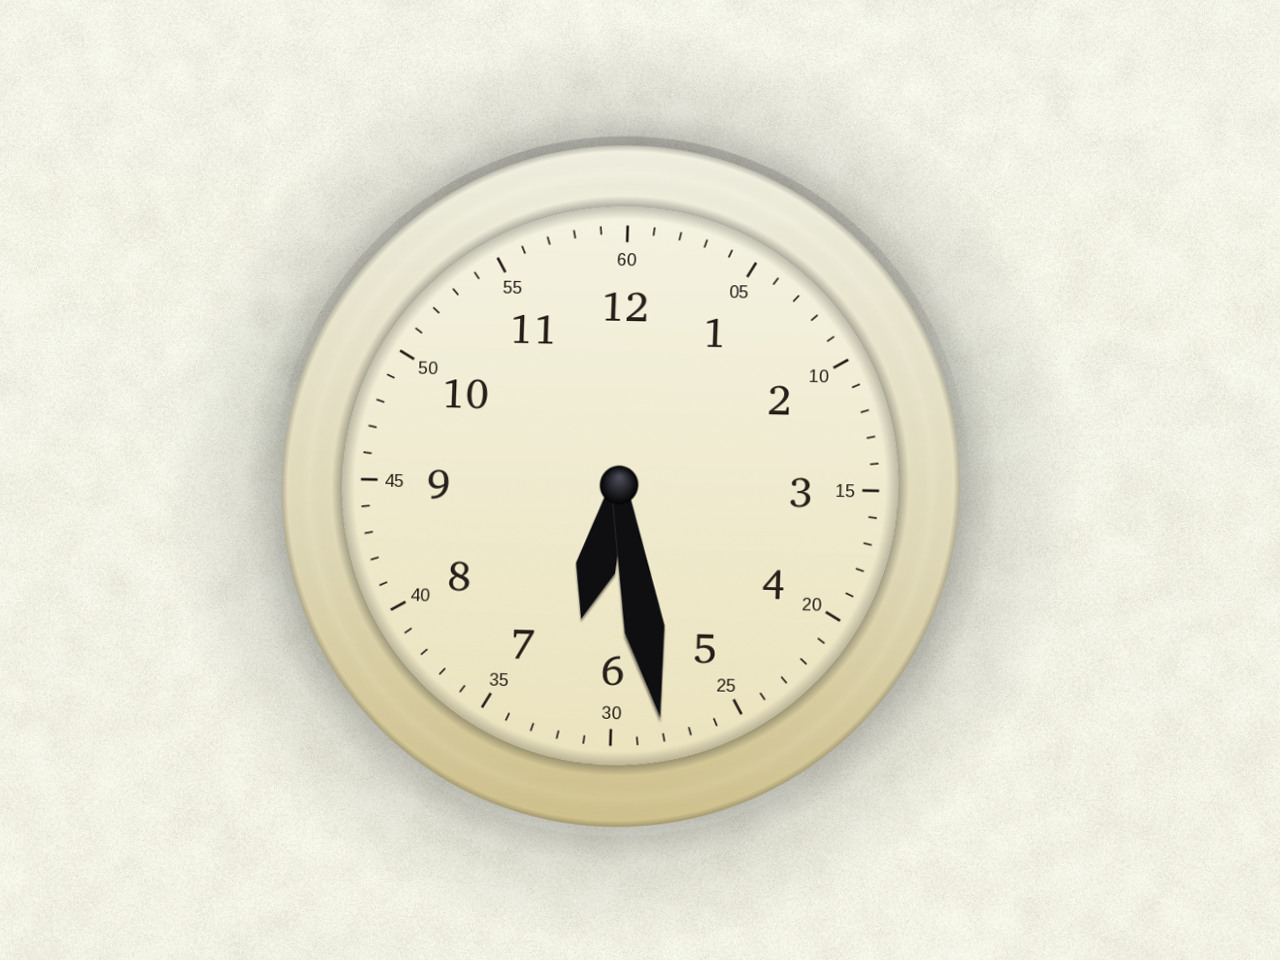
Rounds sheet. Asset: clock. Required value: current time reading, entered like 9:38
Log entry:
6:28
